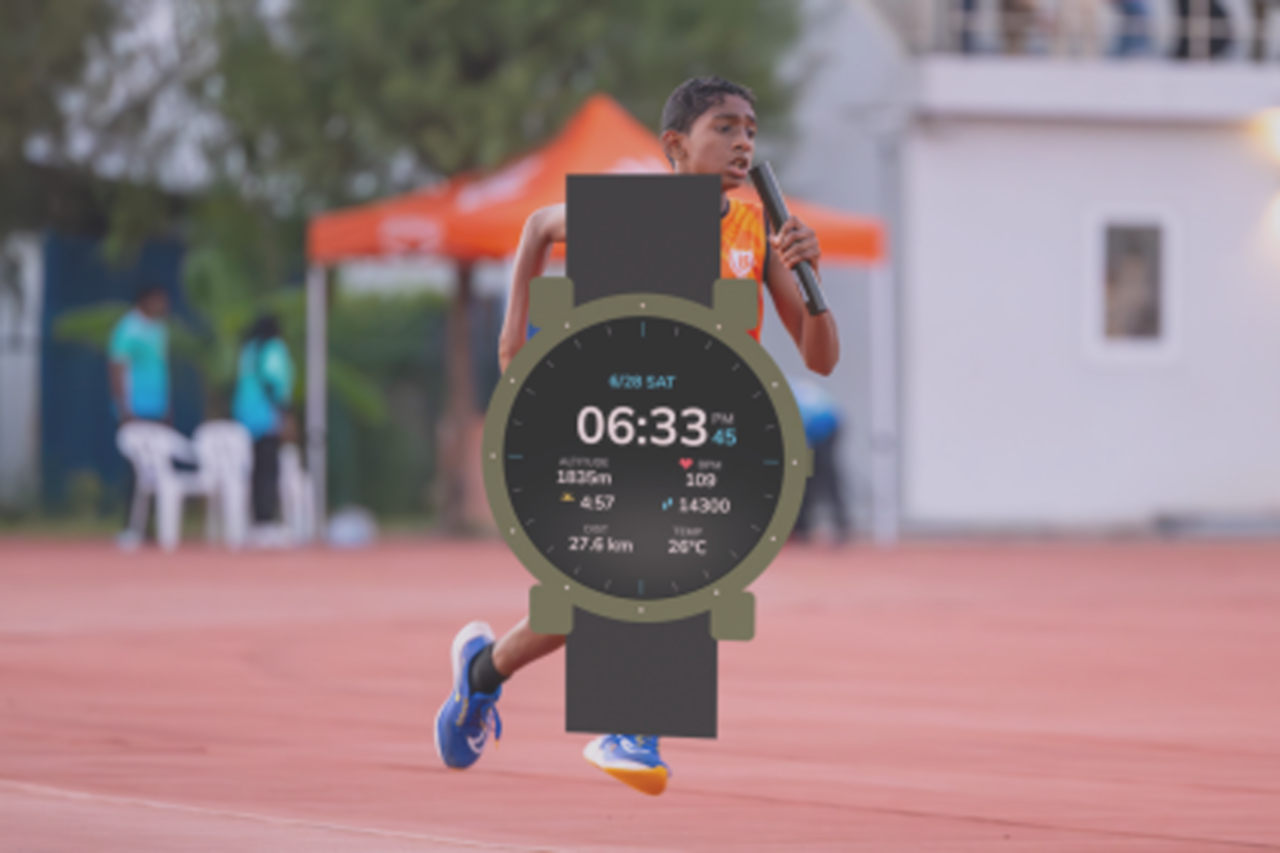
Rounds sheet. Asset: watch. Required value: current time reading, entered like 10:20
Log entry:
6:33
